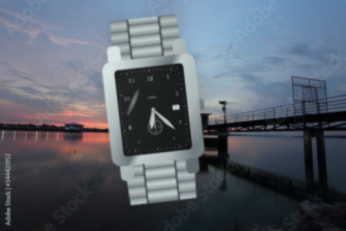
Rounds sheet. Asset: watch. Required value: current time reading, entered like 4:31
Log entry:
6:23
